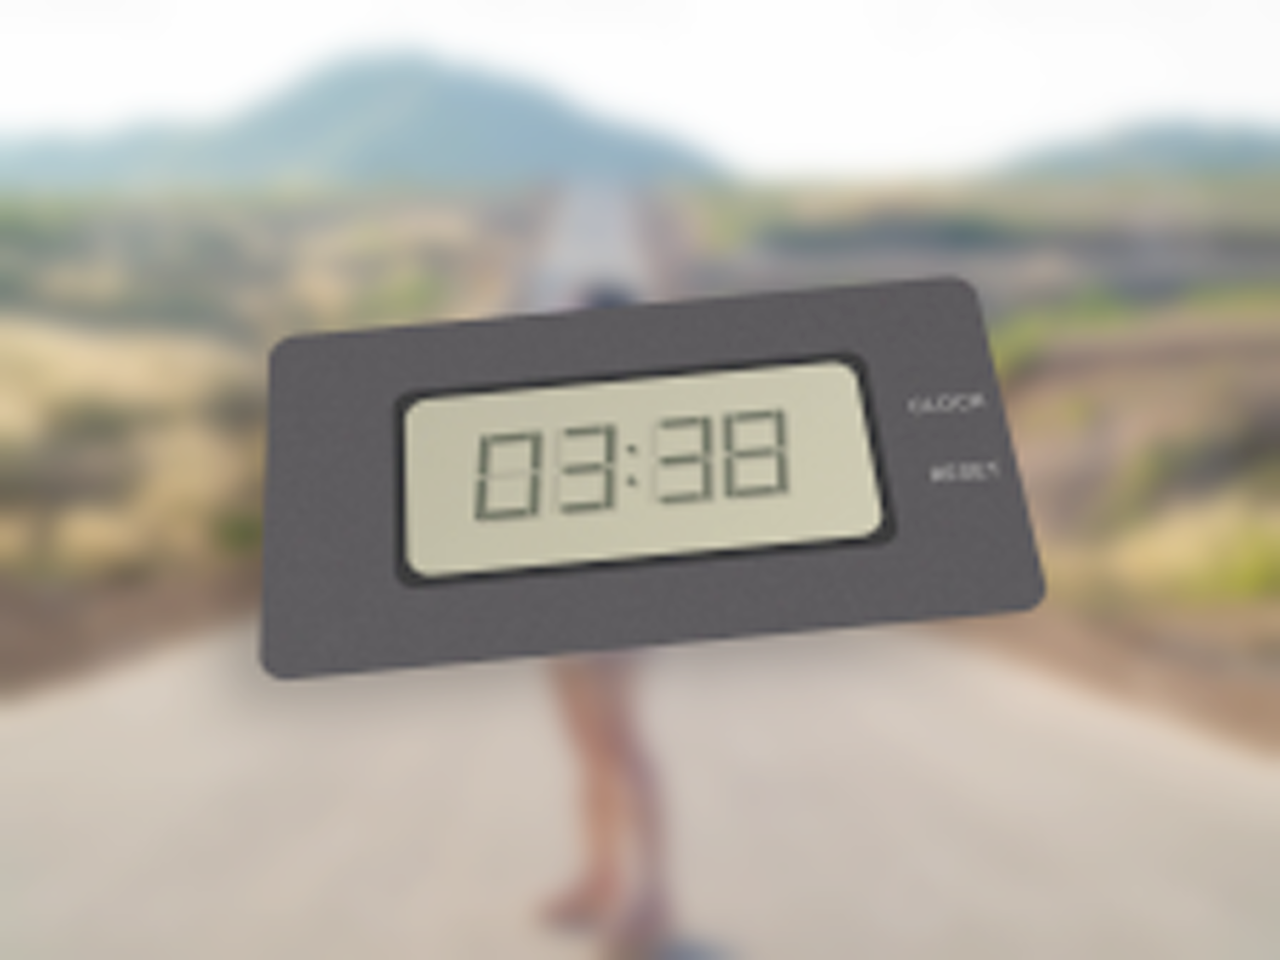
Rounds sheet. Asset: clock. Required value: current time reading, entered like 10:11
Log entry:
3:38
